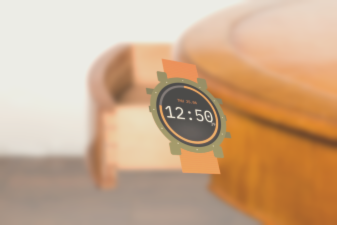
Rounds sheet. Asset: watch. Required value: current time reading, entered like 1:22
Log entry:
12:50
